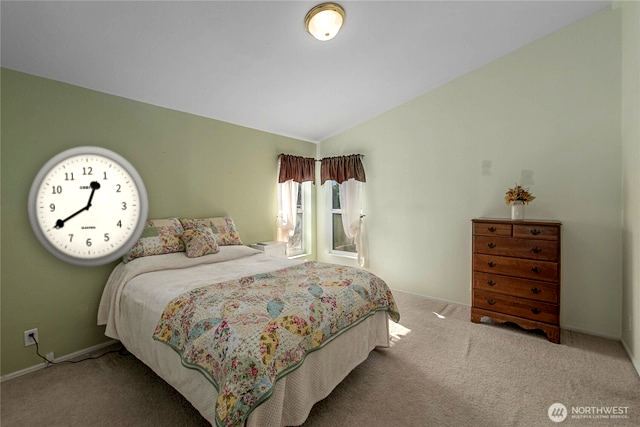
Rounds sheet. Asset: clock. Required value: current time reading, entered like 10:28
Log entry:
12:40
